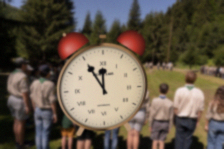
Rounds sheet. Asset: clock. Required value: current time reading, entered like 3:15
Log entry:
11:55
